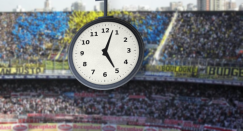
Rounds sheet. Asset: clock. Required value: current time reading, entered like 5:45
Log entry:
5:03
